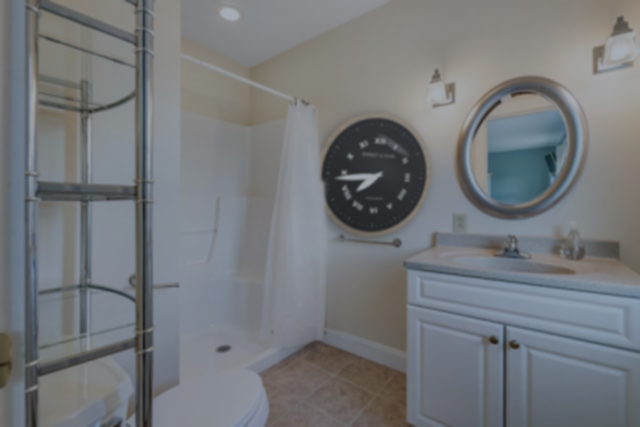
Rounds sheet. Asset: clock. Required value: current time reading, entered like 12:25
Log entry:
7:44
